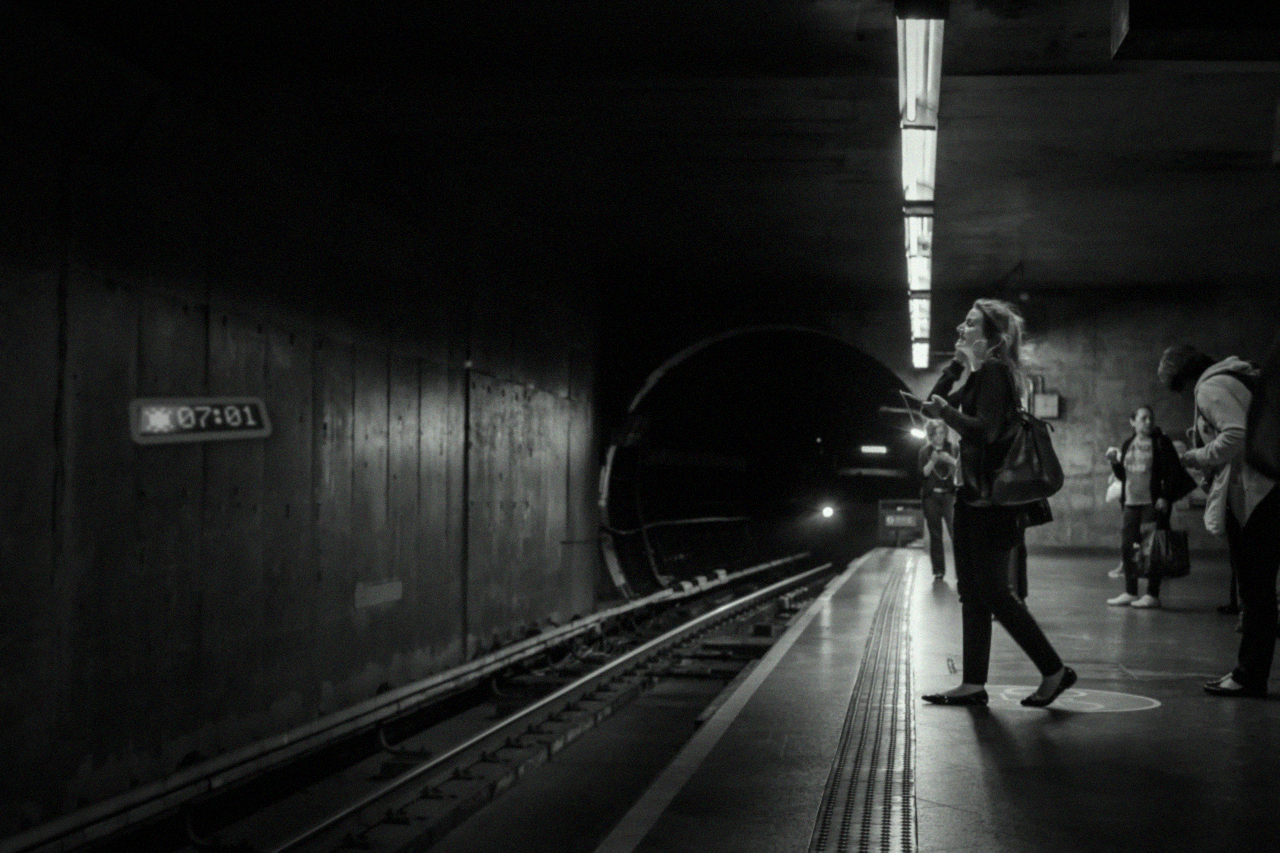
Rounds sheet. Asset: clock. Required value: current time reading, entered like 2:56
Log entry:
7:01
